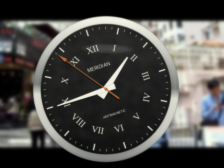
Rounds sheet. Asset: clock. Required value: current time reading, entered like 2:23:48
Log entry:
1:44:54
